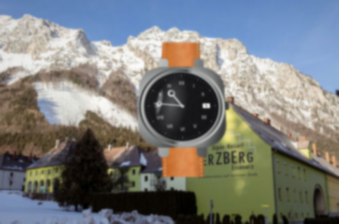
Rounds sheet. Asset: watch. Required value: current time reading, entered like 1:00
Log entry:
10:46
